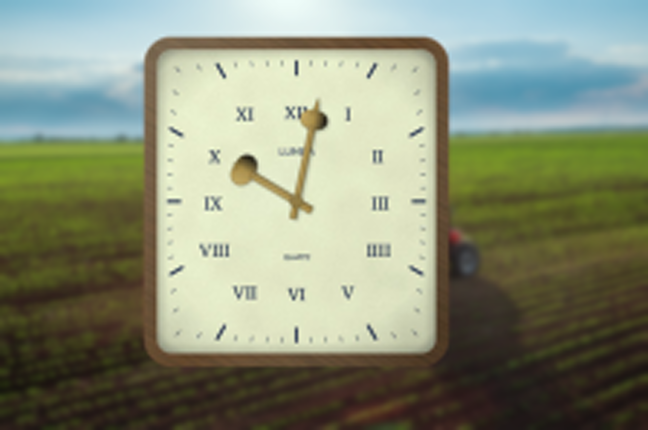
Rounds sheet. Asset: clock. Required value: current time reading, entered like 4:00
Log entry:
10:02
